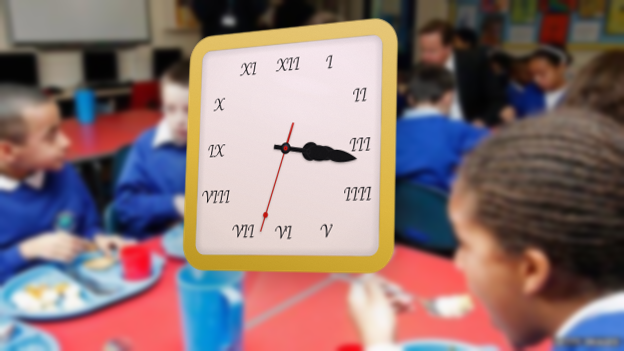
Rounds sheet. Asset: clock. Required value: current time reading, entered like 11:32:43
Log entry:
3:16:33
